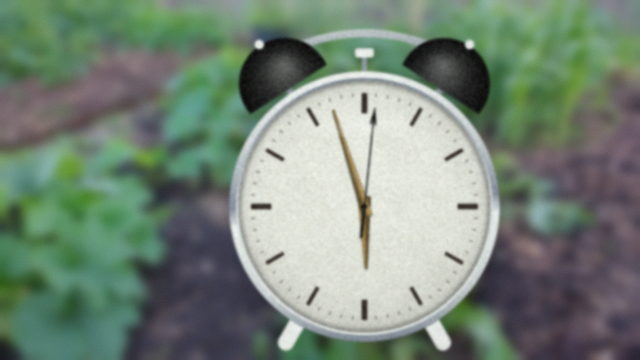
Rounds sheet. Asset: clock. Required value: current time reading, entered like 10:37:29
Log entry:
5:57:01
